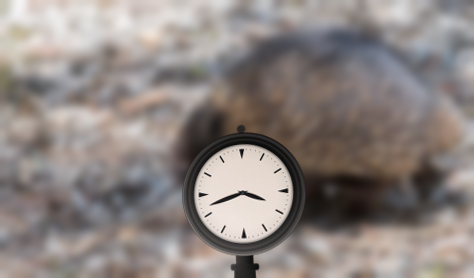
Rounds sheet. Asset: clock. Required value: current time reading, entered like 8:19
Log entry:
3:42
